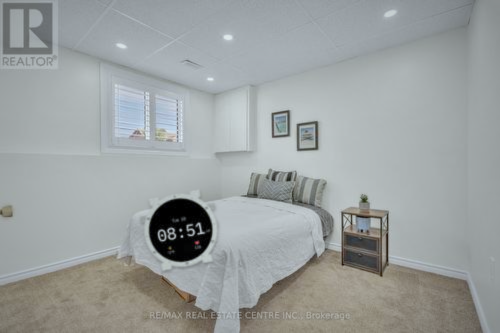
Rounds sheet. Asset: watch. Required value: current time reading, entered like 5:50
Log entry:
8:51
